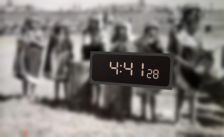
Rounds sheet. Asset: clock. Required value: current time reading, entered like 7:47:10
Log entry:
4:41:28
